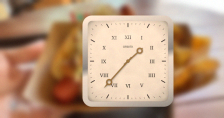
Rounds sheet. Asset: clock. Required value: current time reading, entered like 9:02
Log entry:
1:37
